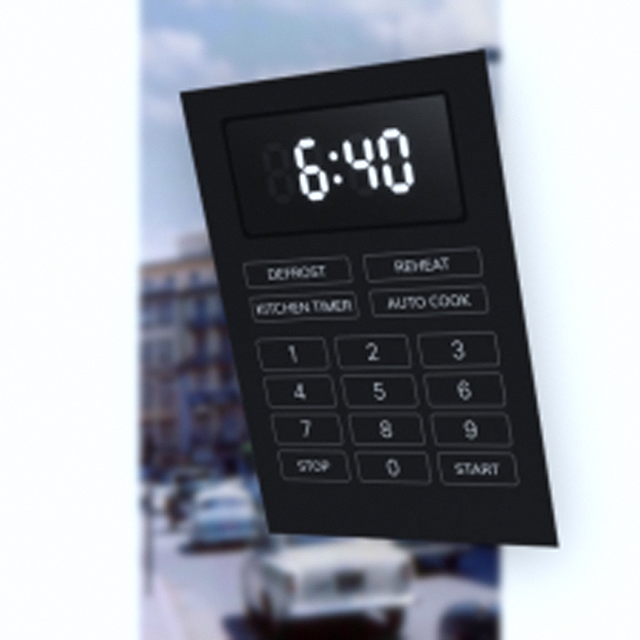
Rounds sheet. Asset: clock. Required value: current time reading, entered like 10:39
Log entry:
6:40
